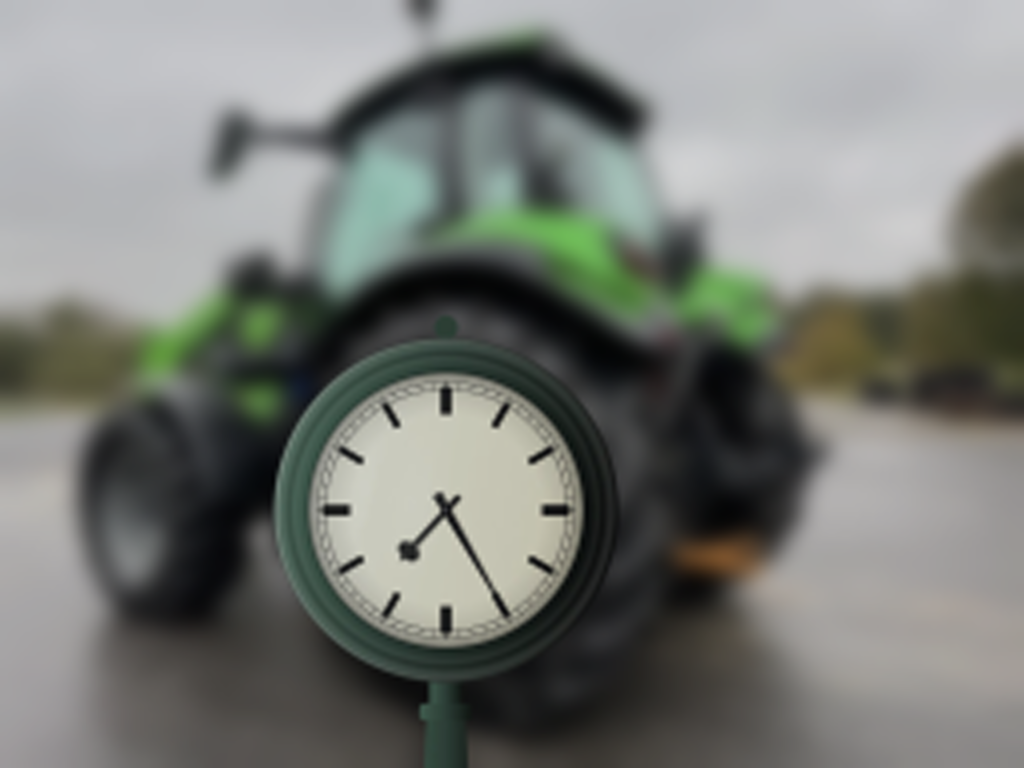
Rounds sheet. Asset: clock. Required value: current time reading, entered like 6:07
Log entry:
7:25
